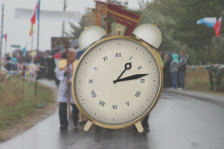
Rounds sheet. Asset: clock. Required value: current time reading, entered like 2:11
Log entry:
1:13
